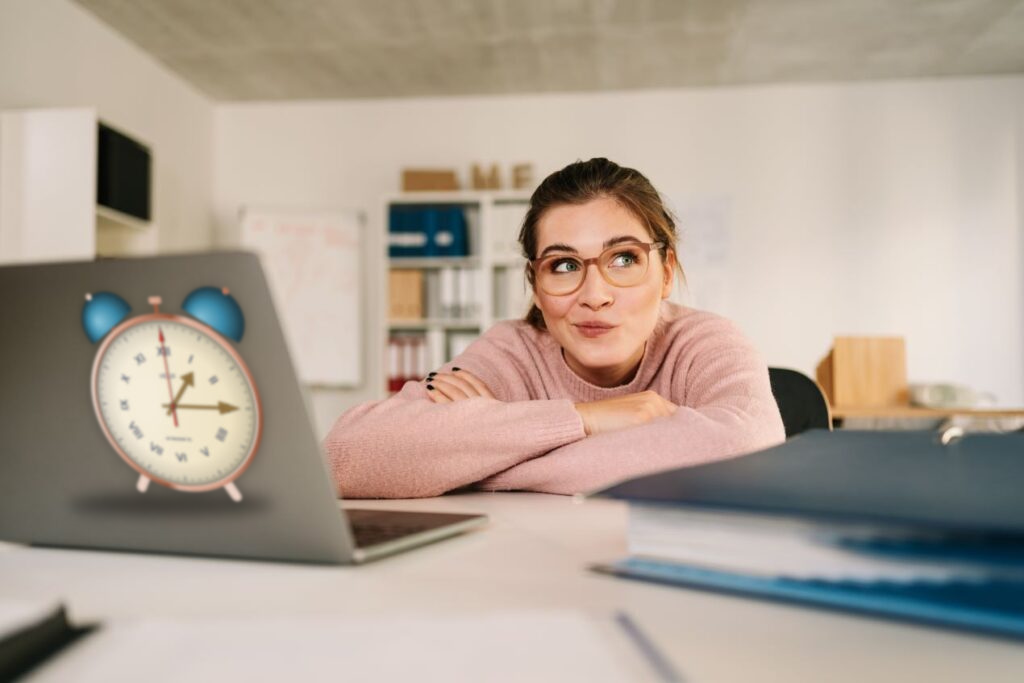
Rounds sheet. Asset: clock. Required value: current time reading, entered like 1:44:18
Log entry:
1:15:00
